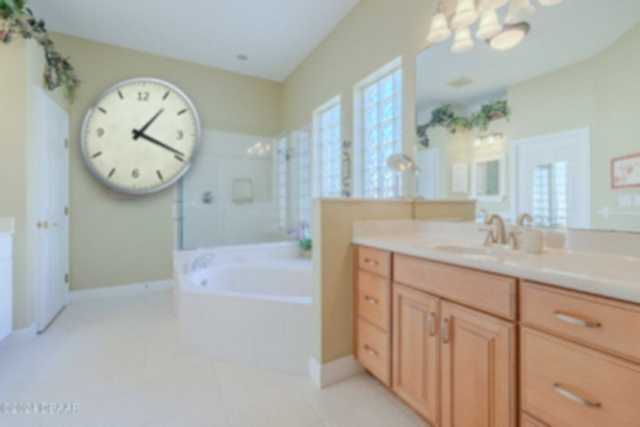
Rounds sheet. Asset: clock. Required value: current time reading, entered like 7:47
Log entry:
1:19
